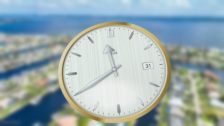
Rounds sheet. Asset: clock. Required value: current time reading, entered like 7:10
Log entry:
11:40
